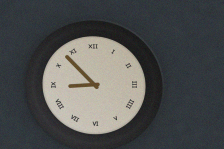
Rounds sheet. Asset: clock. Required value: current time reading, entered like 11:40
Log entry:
8:53
